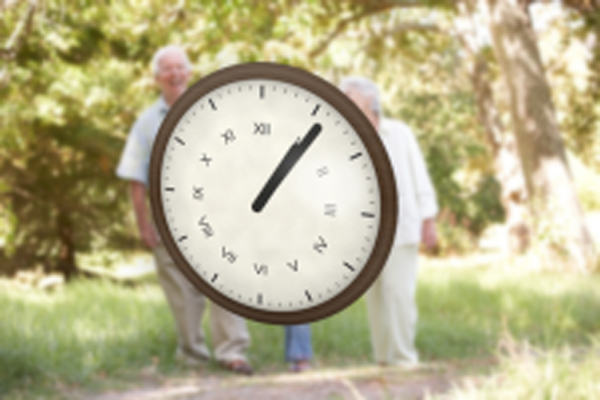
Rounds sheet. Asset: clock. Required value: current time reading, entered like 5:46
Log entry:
1:06
